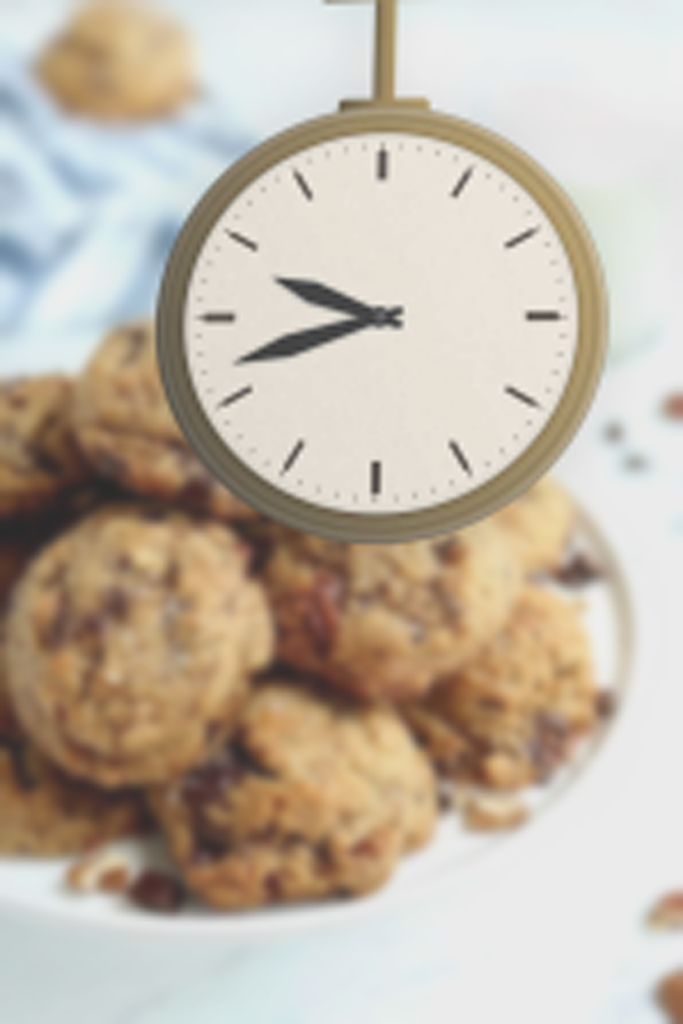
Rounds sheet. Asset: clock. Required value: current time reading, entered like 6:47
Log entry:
9:42
